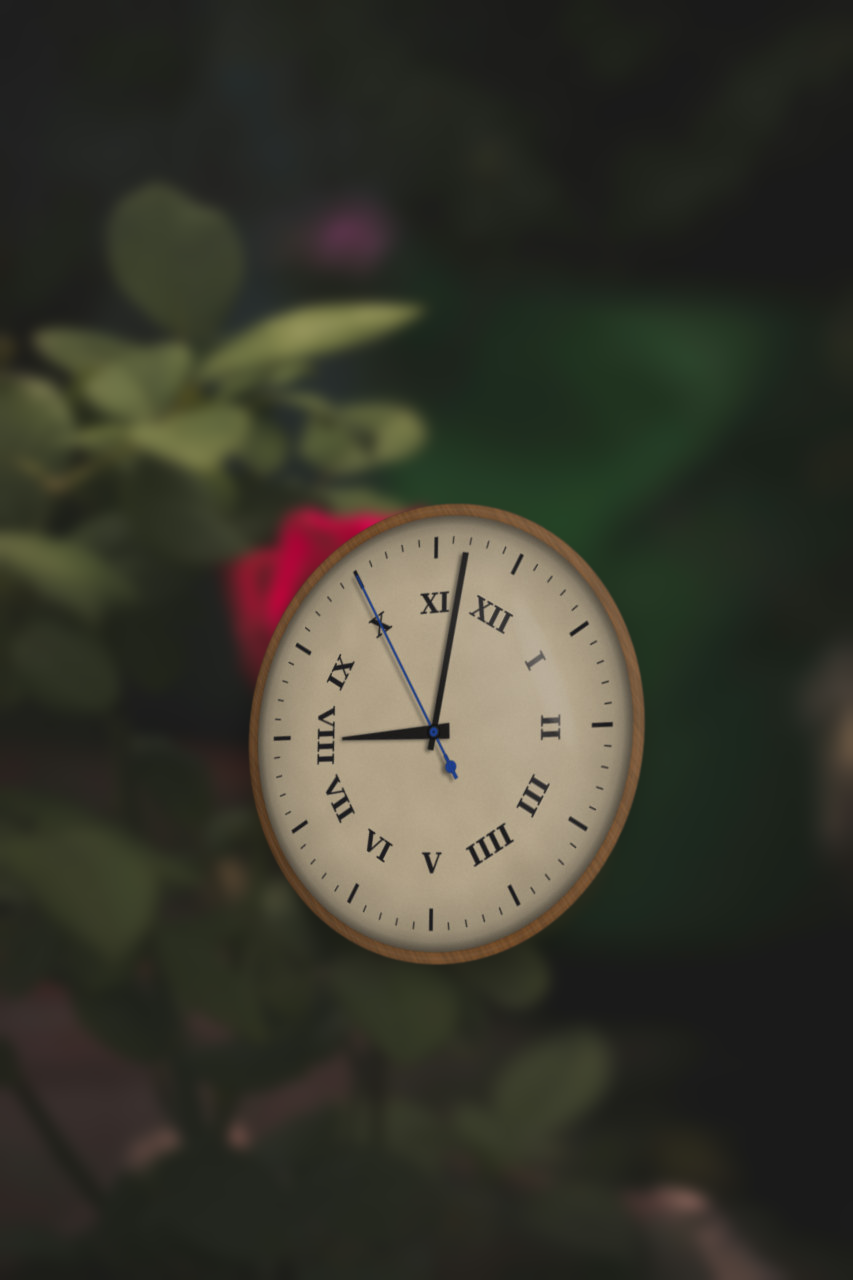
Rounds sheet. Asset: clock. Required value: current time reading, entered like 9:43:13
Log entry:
7:56:50
